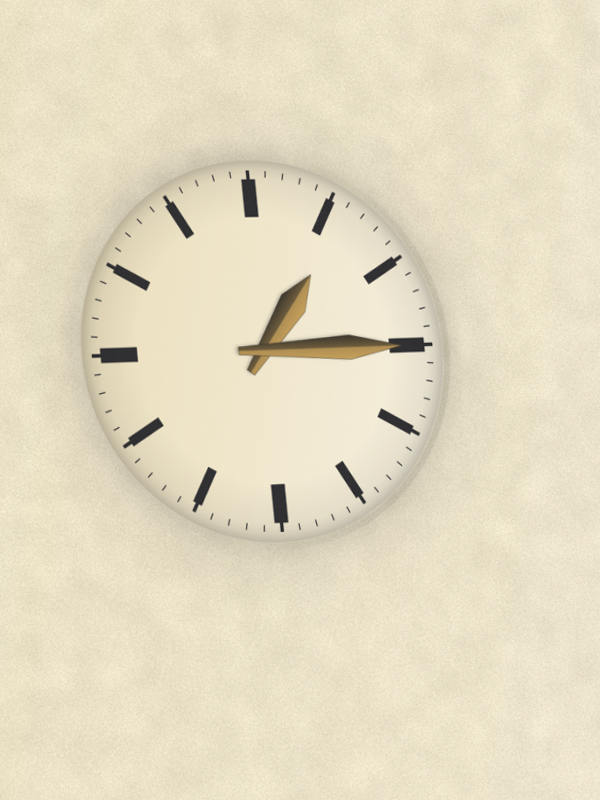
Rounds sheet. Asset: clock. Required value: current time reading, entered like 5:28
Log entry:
1:15
